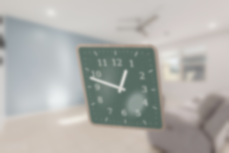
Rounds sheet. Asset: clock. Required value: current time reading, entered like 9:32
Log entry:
12:48
